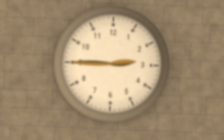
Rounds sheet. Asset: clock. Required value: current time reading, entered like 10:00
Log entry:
2:45
